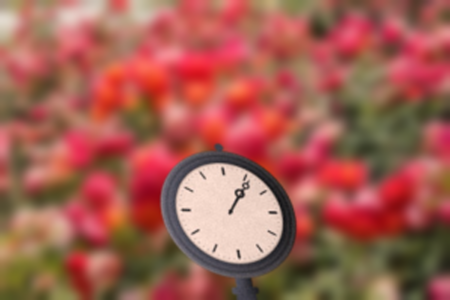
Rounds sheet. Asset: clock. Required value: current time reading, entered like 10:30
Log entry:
1:06
